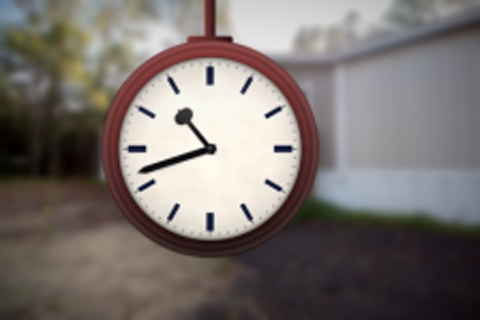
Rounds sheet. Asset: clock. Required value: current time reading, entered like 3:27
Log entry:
10:42
